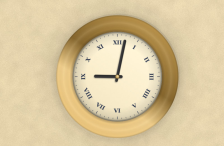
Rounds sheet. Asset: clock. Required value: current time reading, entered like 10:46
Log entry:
9:02
